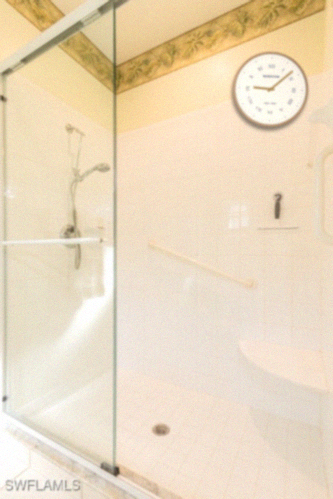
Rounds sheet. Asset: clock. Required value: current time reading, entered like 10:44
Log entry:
9:08
